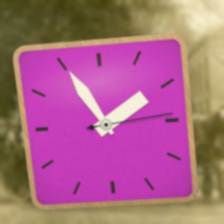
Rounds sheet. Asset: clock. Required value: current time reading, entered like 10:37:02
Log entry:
1:55:14
